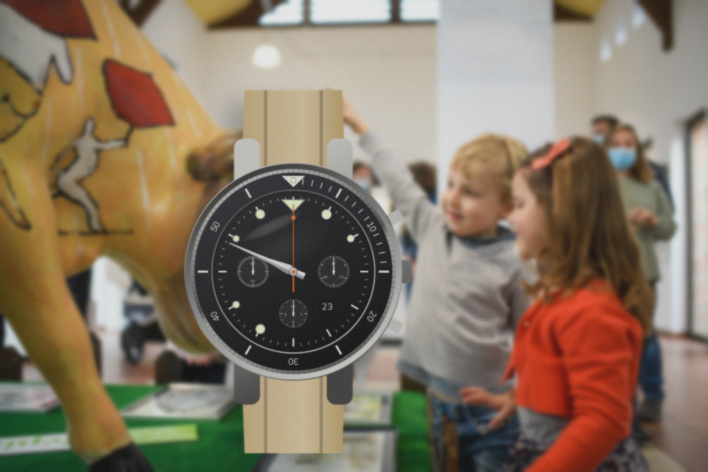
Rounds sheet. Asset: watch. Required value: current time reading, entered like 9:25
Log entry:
9:49
